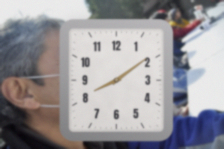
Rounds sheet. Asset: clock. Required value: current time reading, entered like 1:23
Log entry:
8:09
